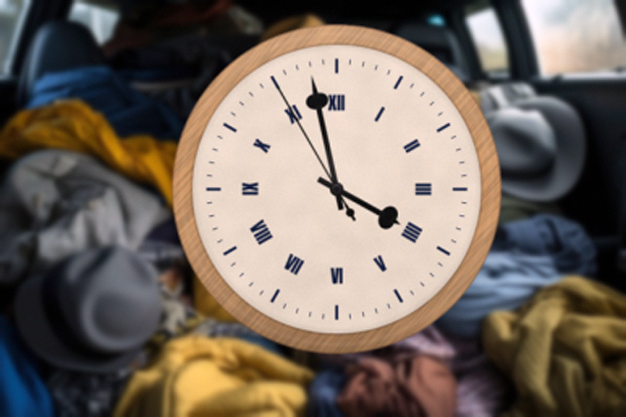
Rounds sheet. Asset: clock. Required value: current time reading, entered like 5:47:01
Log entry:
3:57:55
